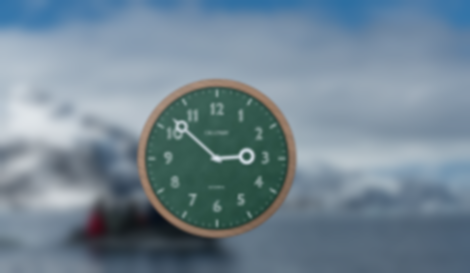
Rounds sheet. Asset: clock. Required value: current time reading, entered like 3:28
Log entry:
2:52
